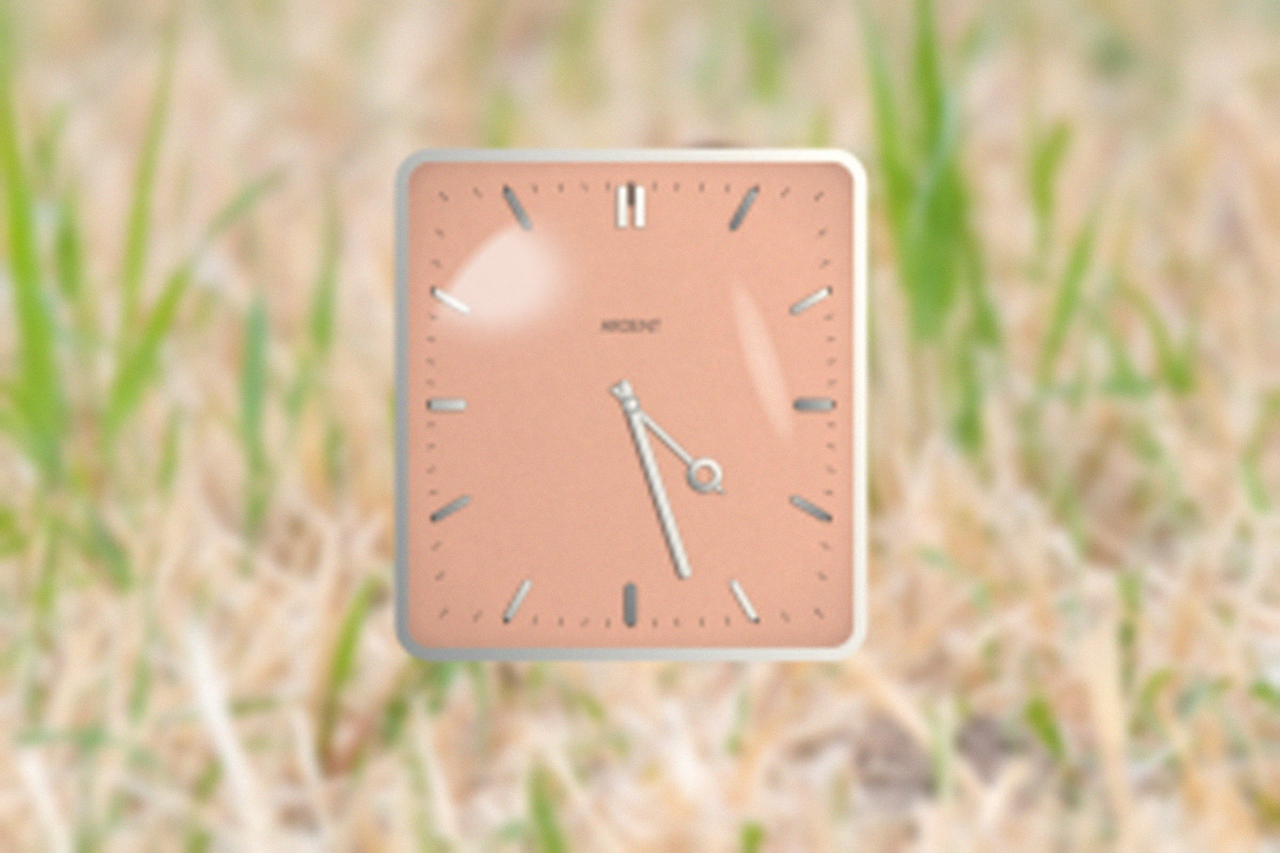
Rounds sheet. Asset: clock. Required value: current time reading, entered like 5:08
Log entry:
4:27
